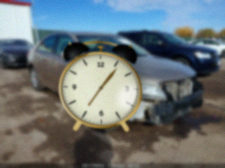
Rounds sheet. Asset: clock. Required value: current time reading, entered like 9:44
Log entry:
7:06
